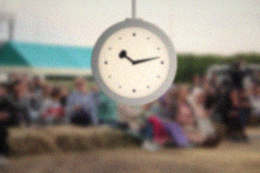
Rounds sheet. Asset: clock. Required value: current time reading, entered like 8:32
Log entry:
10:13
